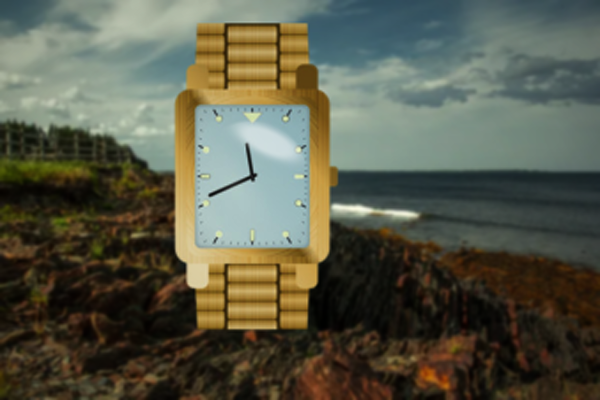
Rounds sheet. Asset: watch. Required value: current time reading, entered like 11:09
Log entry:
11:41
